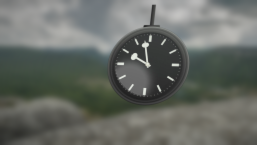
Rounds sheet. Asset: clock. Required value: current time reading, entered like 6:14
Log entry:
9:58
